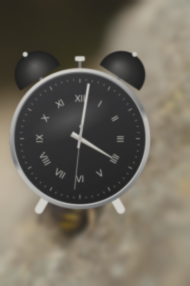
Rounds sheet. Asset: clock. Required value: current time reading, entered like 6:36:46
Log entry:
4:01:31
